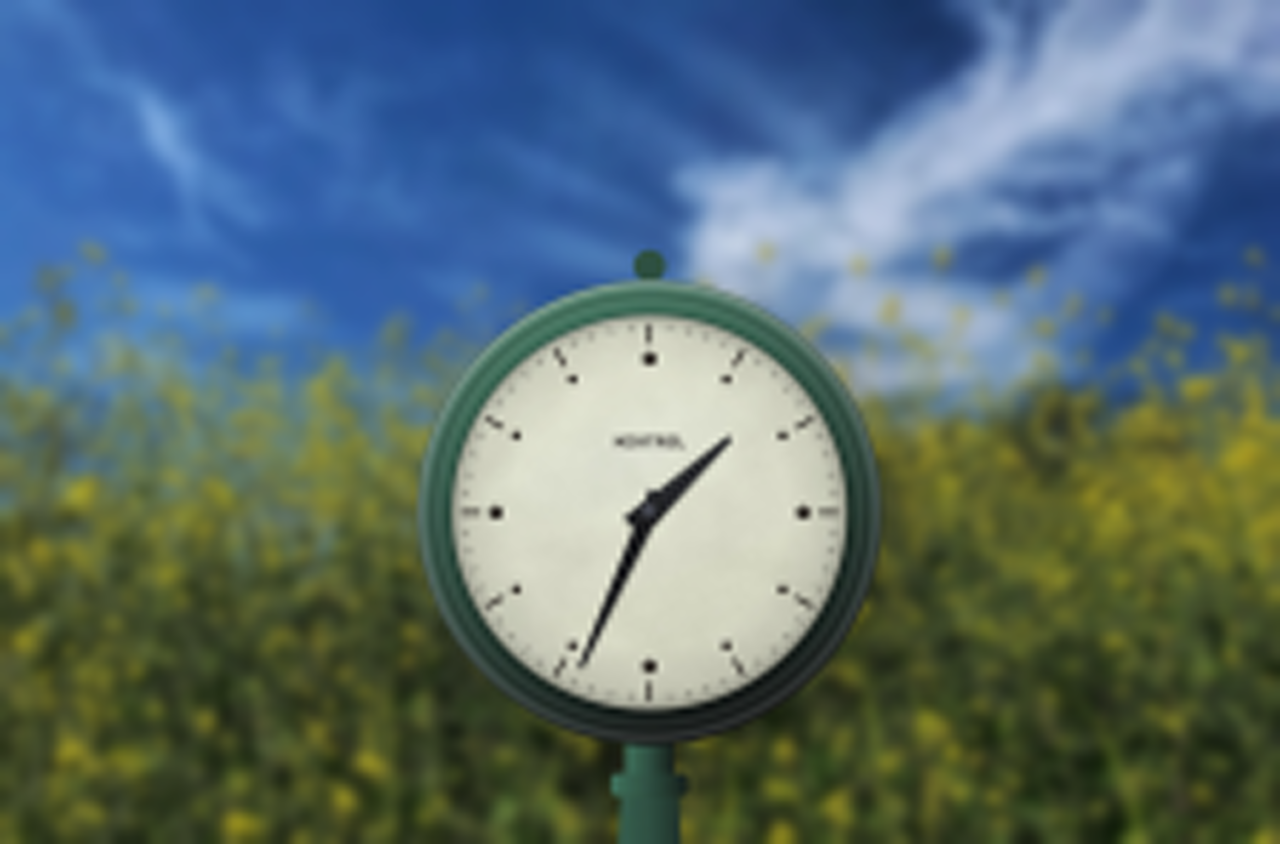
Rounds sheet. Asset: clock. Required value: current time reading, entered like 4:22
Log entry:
1:34
